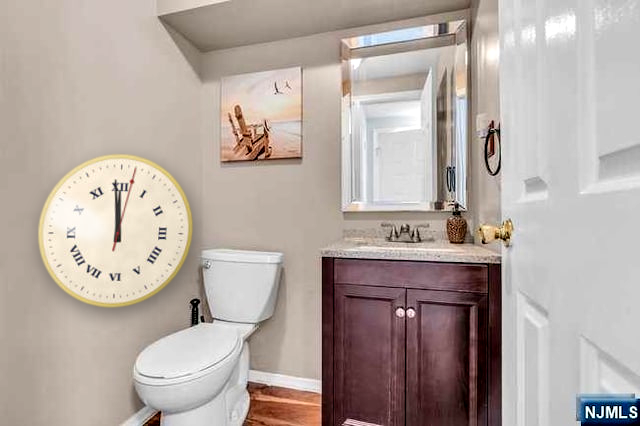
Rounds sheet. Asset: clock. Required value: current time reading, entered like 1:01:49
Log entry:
11:59:02
